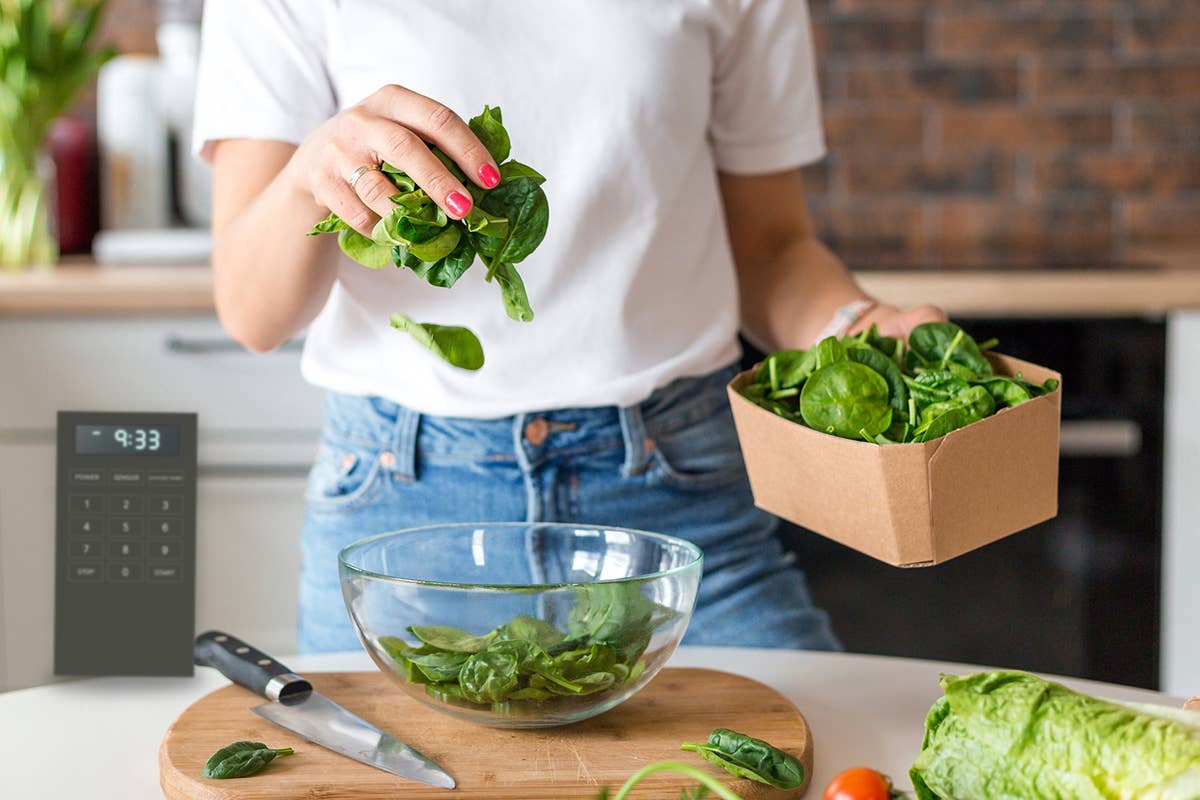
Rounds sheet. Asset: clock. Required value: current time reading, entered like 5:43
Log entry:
9:33
